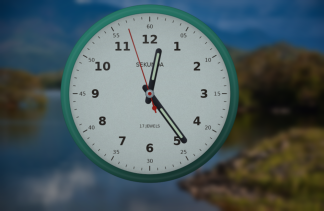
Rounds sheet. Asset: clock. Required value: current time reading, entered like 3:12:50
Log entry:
12:23:57
